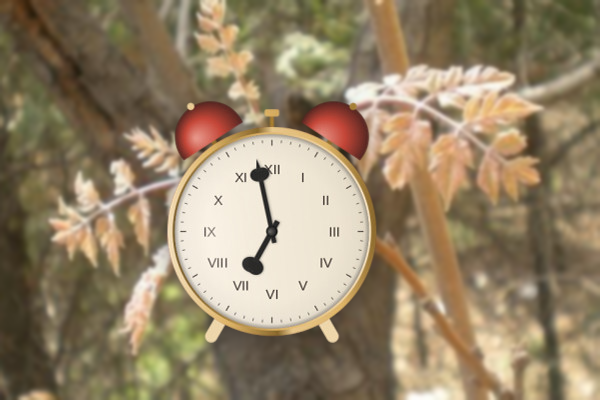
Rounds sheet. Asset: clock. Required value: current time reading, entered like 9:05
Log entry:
6:58
